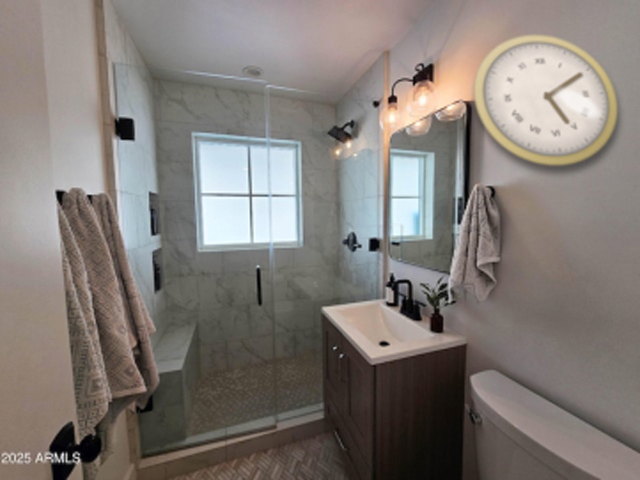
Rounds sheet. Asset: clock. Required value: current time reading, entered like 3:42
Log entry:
5:10
